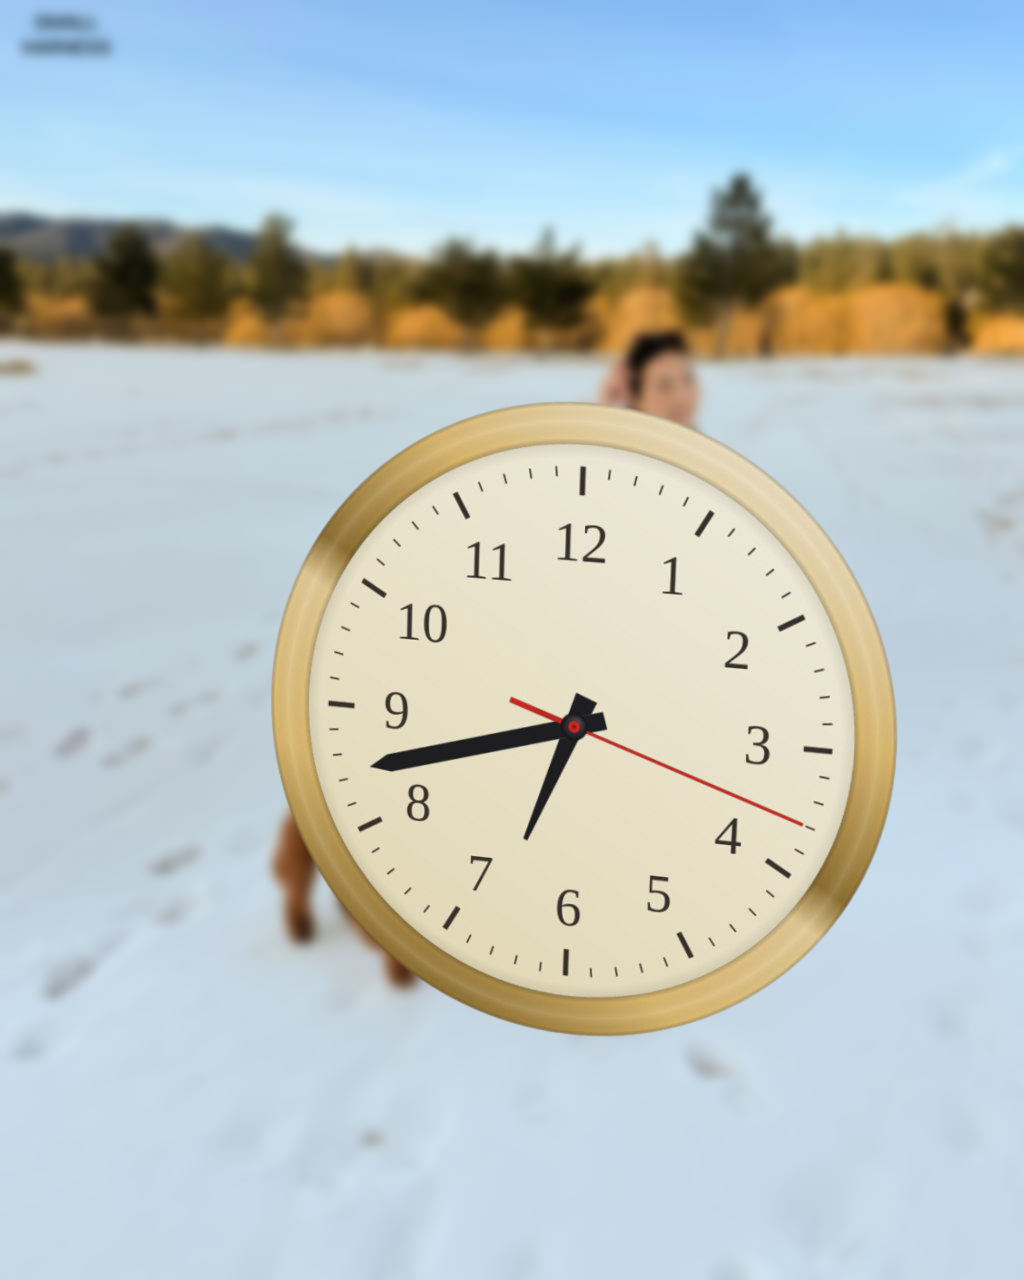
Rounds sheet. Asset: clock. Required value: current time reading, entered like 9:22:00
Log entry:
6:42:18
